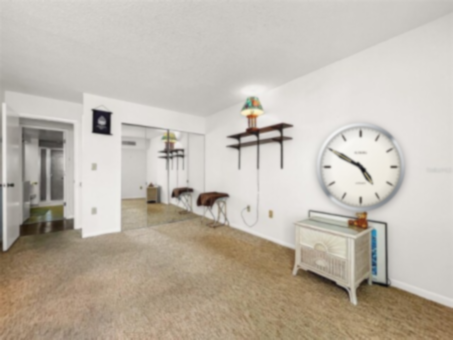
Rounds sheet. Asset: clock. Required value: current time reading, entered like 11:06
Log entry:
4:50
